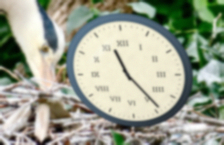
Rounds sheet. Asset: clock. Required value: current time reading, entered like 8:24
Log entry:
11:24
